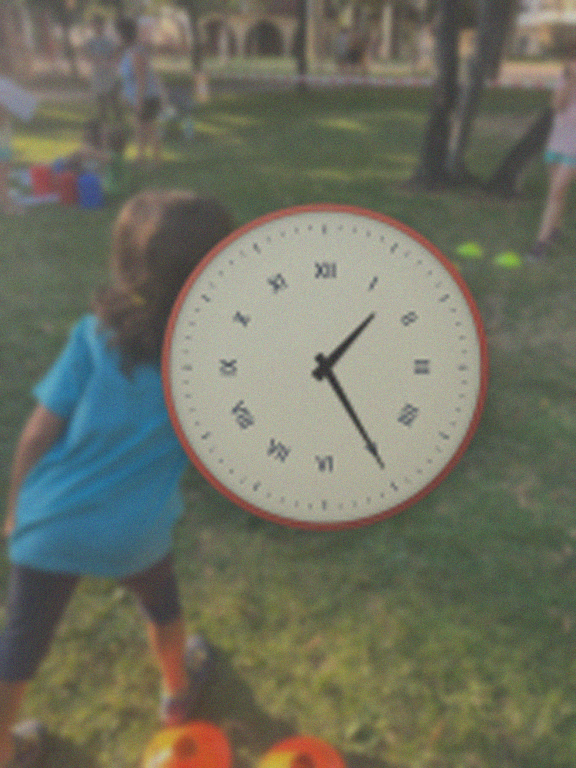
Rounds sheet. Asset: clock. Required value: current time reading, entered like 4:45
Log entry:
1:25
